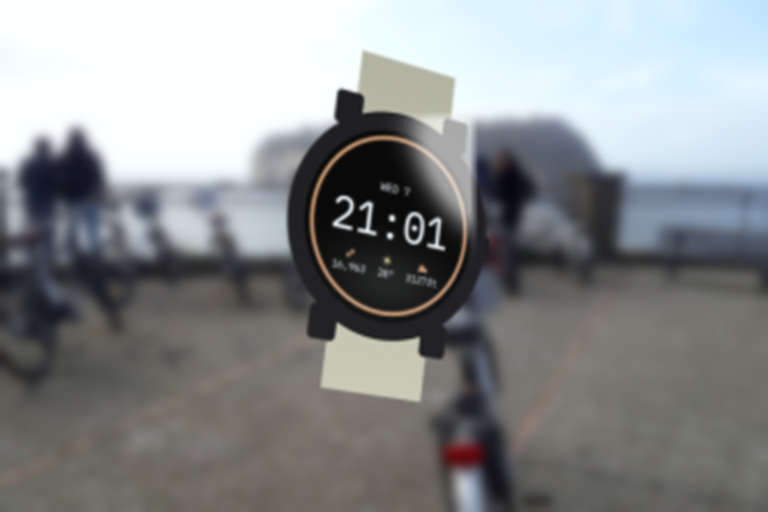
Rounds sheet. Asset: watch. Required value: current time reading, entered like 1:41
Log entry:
21:01
